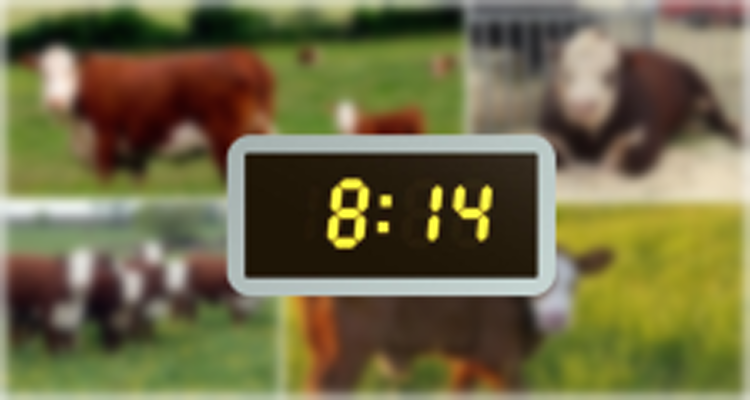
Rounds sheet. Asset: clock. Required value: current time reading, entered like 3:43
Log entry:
8:14
